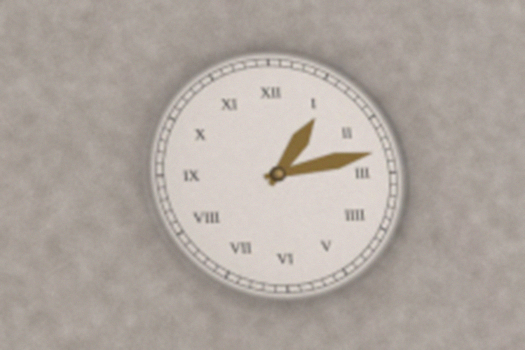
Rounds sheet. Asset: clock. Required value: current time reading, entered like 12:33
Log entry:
1:13
